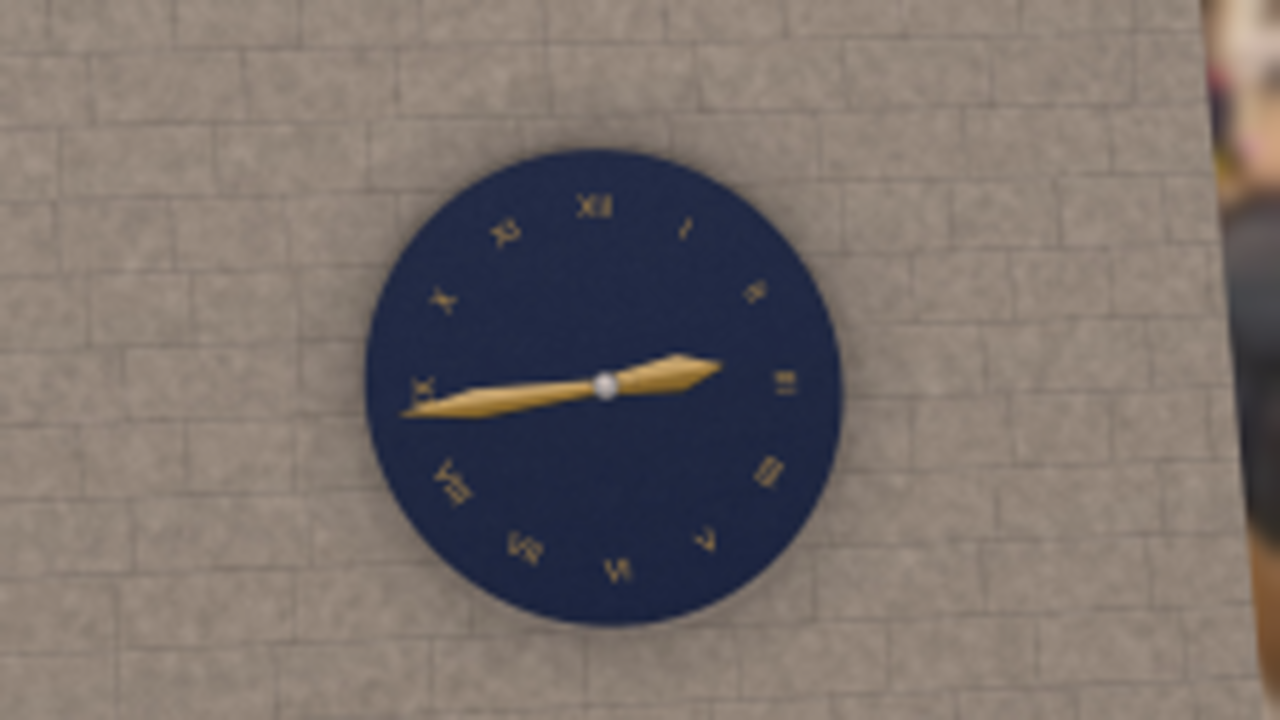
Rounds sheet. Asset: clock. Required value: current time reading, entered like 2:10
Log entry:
2:44
